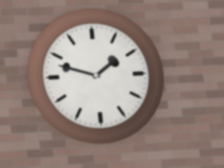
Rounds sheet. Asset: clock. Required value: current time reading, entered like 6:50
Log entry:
1:48
